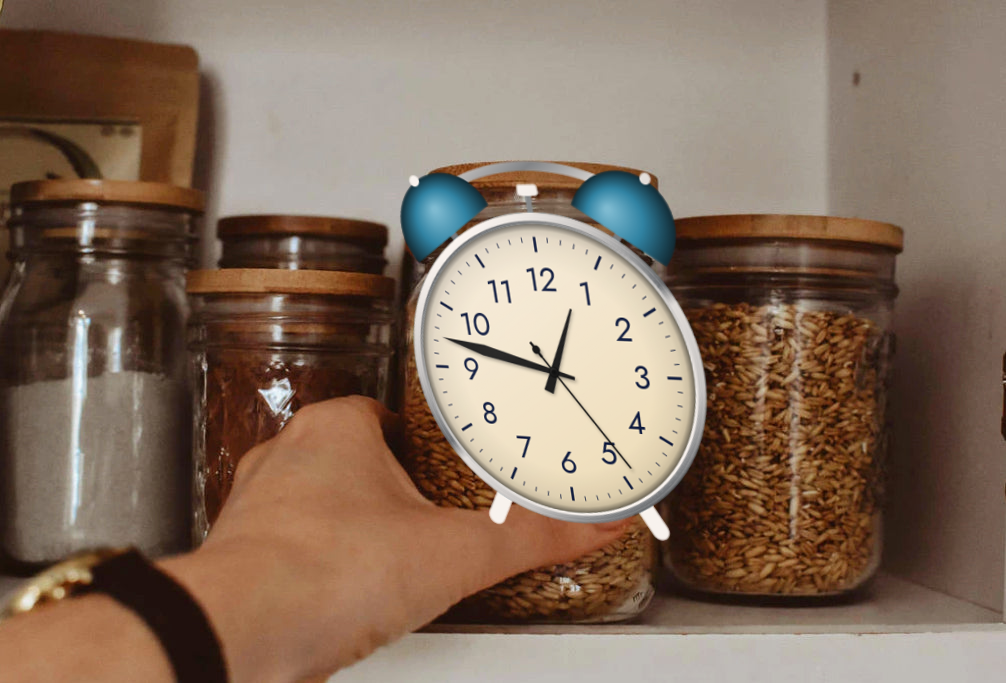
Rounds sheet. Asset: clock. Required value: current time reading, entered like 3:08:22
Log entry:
12:47:24
